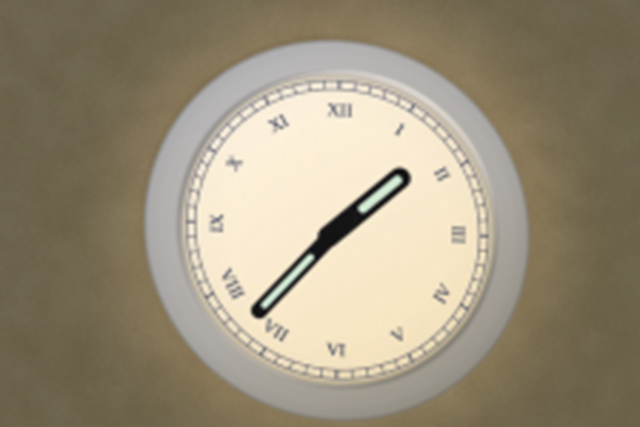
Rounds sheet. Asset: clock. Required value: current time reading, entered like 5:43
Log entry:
1:37
